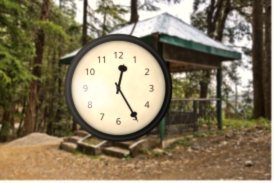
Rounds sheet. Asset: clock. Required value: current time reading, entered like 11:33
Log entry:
12:25
